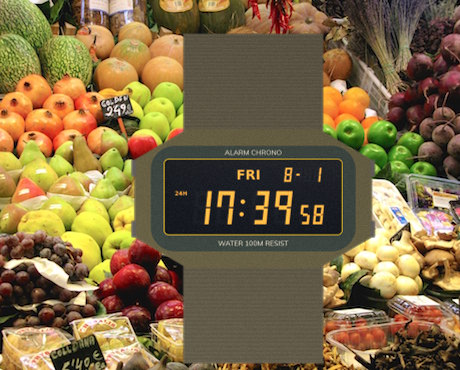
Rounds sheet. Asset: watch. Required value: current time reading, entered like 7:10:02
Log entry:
17:39:58
